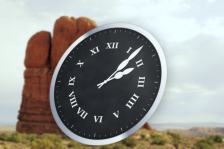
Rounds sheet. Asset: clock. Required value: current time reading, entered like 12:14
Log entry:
2:07
